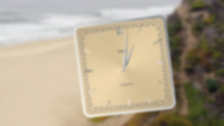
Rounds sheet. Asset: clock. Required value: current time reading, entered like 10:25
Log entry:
1:02
